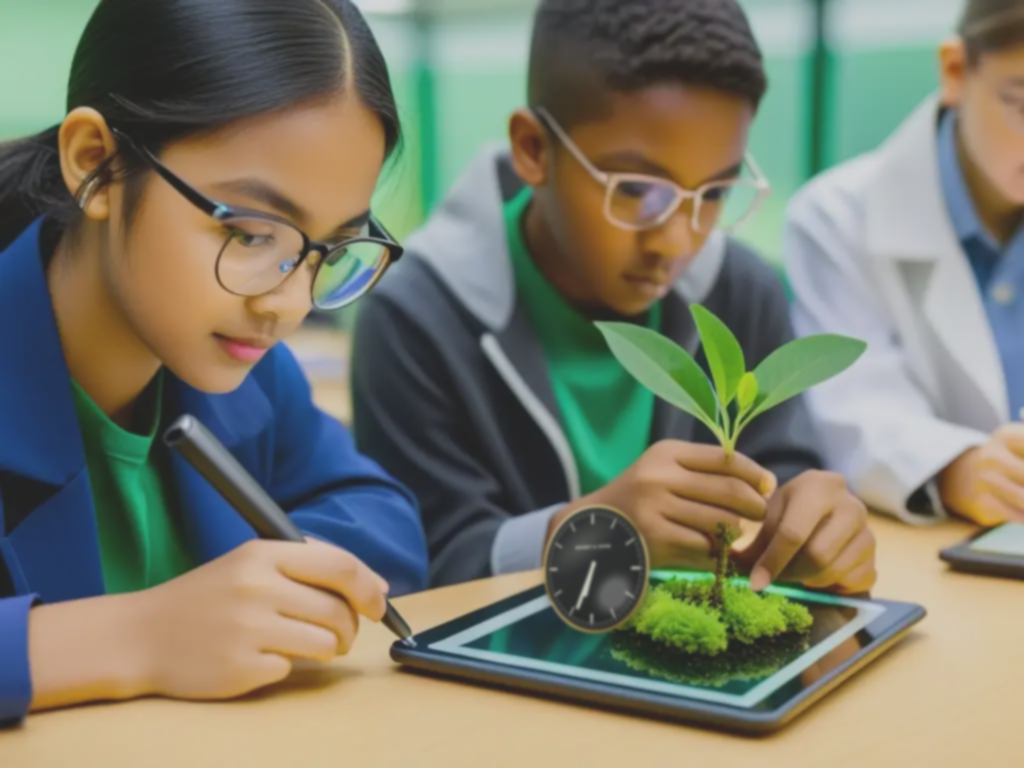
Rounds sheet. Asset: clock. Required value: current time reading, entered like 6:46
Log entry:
6:34
